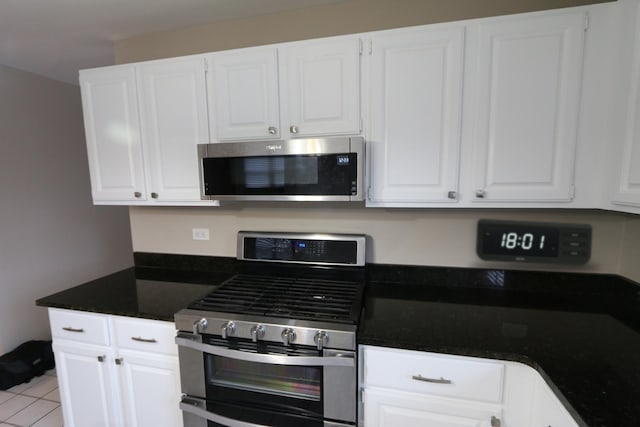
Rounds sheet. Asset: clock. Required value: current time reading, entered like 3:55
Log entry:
18:01
